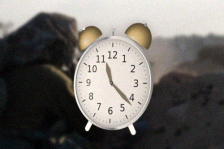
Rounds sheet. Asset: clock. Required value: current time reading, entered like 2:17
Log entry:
11:22
